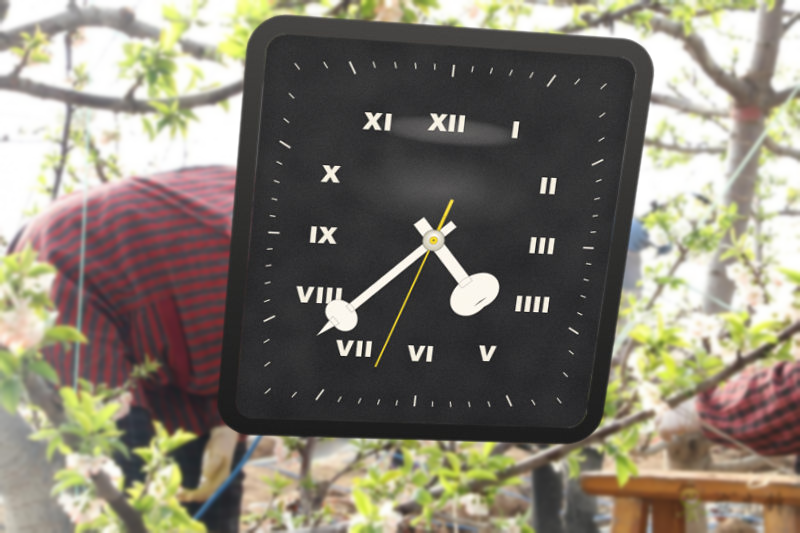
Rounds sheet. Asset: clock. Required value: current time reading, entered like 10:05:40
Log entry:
4:37:33
